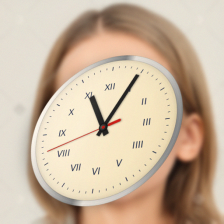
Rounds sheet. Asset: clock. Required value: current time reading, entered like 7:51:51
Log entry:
11:04:42
